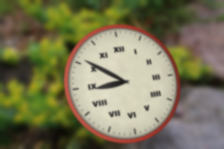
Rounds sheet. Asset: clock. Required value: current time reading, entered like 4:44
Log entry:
8:51
